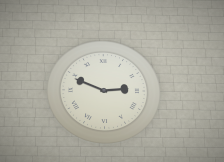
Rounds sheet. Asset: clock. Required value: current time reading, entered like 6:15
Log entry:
2:49
